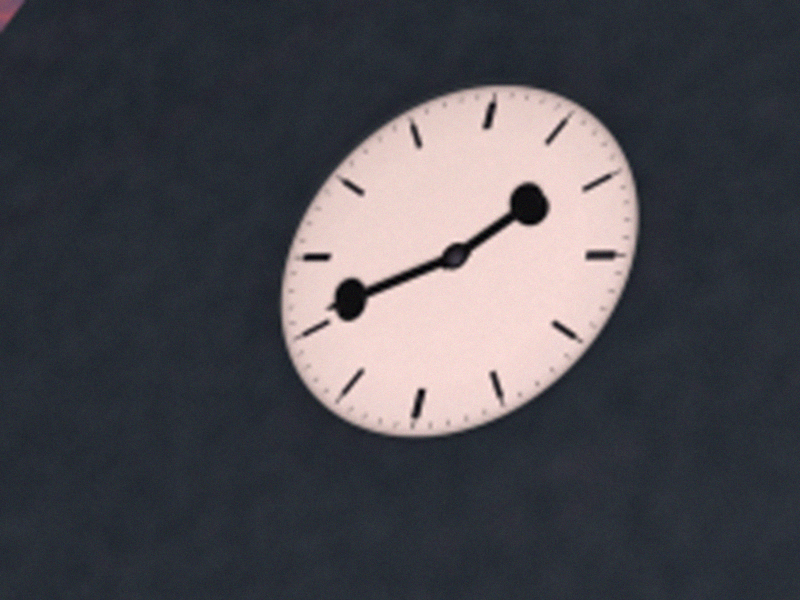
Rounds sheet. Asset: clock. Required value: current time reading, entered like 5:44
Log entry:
1:41
